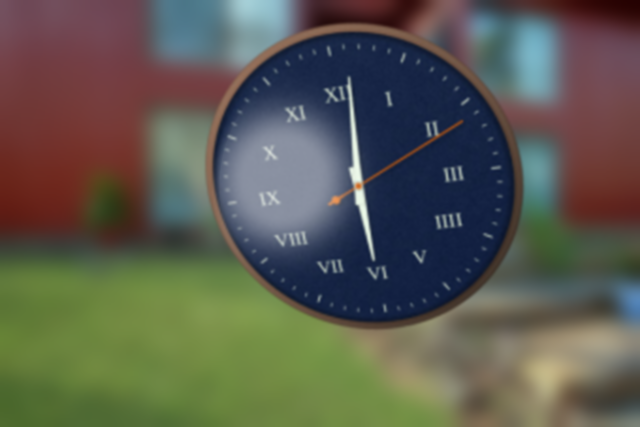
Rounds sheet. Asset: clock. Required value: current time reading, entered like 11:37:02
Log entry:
6:01:11
